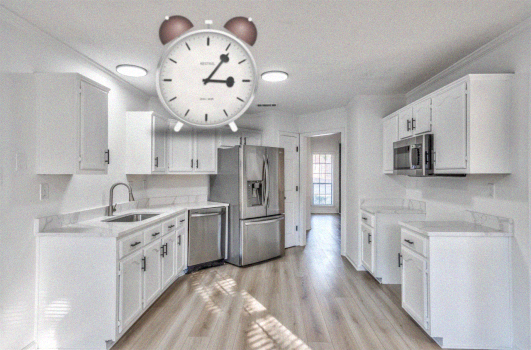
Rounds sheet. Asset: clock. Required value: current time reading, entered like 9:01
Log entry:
3:06
